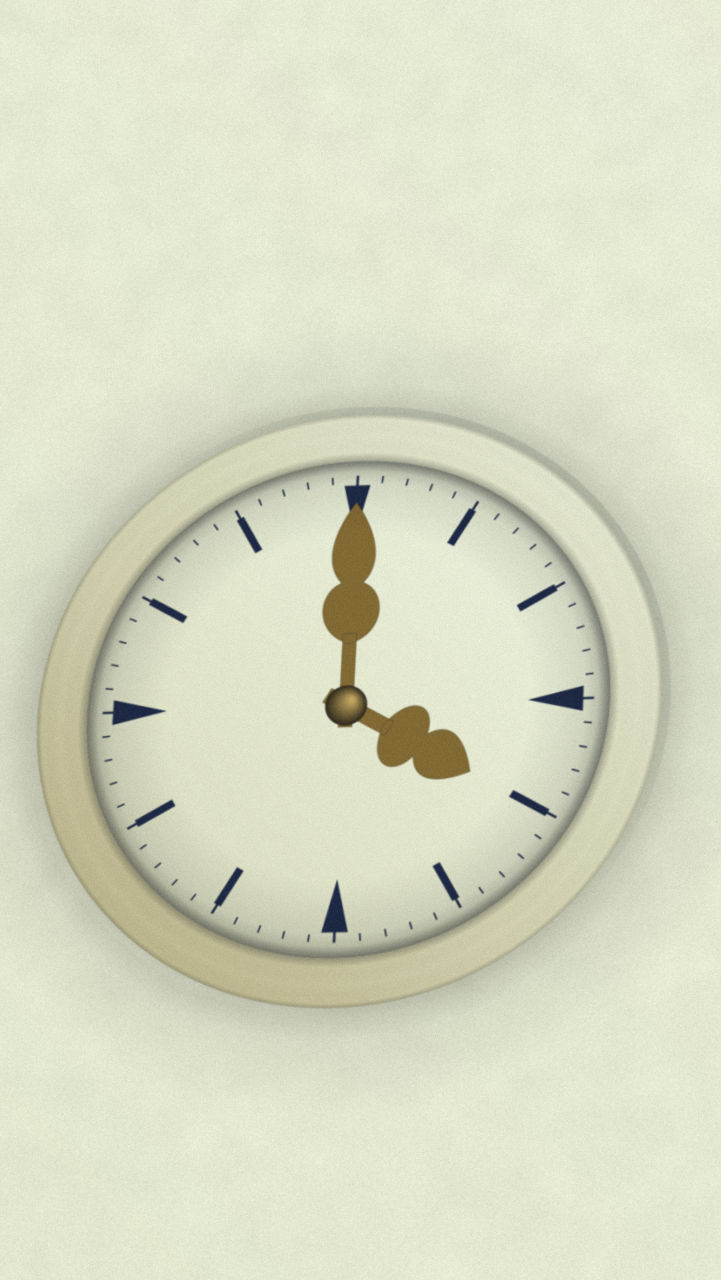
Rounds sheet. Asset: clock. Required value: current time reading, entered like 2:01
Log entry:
4:00
